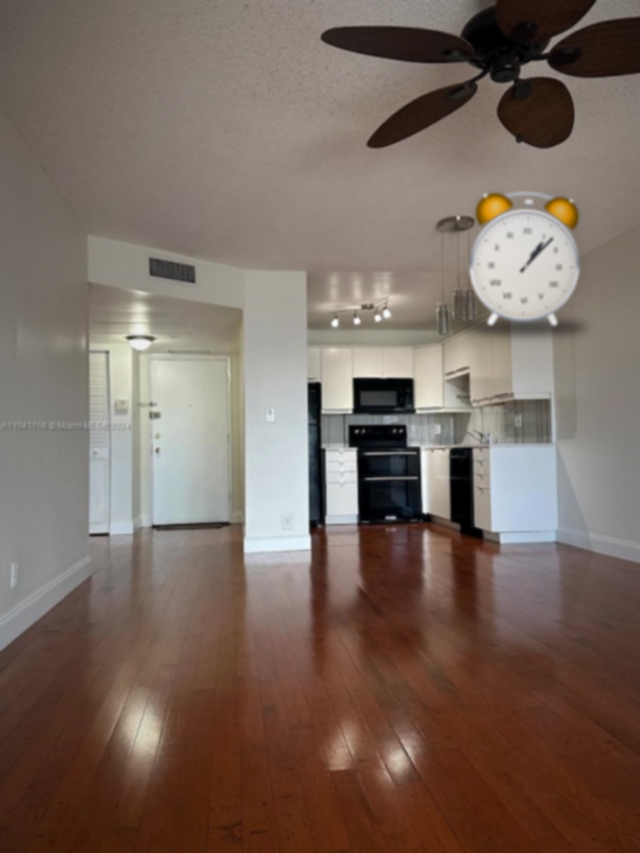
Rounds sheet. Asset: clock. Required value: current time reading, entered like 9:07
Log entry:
1:07
